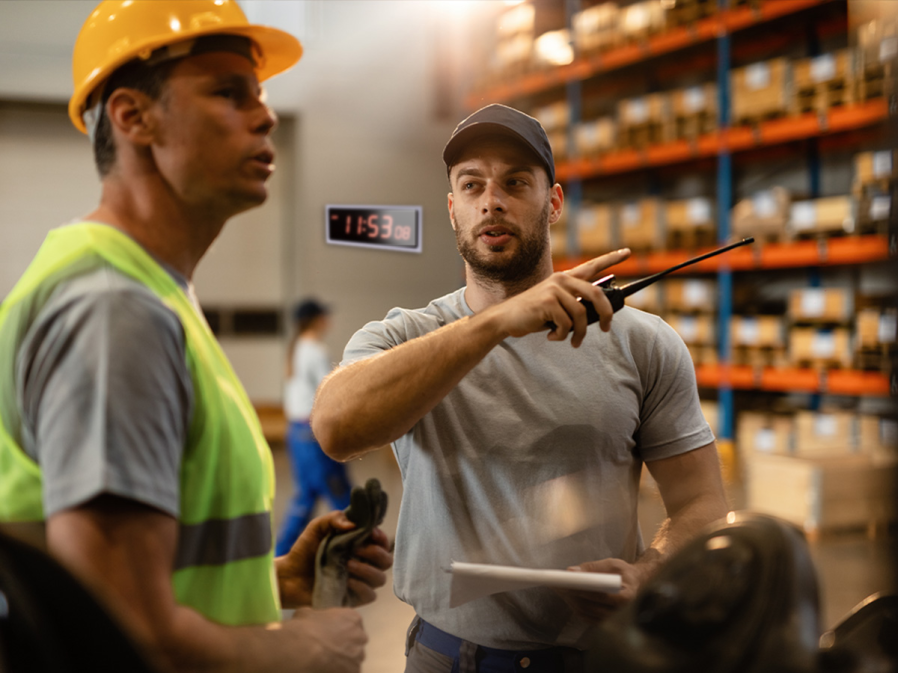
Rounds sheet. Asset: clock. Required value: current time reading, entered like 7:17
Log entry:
11:53
